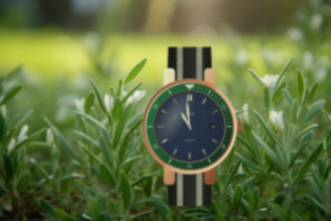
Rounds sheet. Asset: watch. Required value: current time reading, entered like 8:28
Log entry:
10:59
